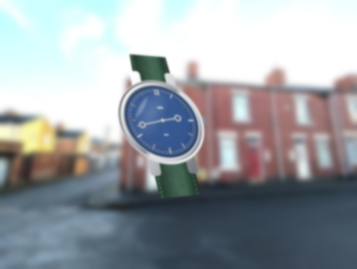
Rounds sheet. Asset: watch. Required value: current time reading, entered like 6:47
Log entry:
2:43
